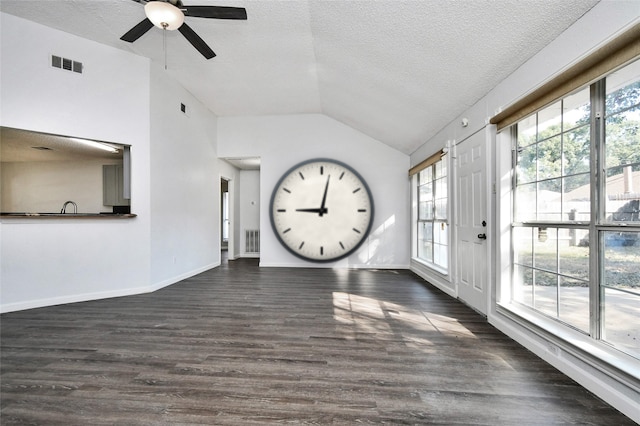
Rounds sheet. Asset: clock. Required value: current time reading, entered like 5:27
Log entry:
9:02
